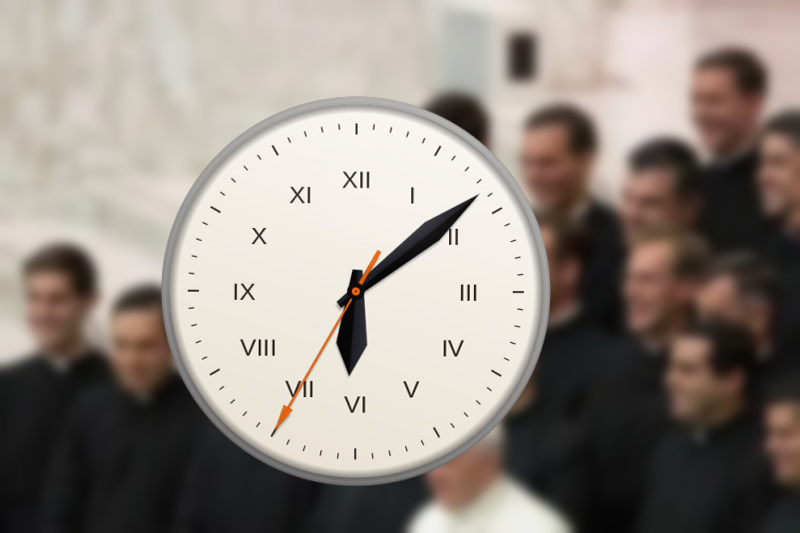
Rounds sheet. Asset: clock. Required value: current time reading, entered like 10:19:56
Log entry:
6:08:35
